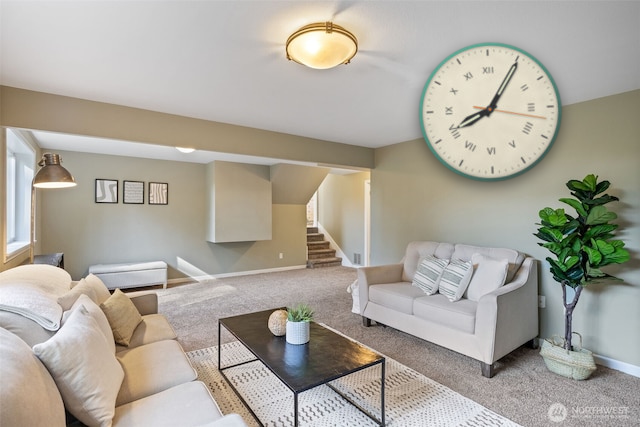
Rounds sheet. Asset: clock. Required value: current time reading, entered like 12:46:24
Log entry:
8:05:17
